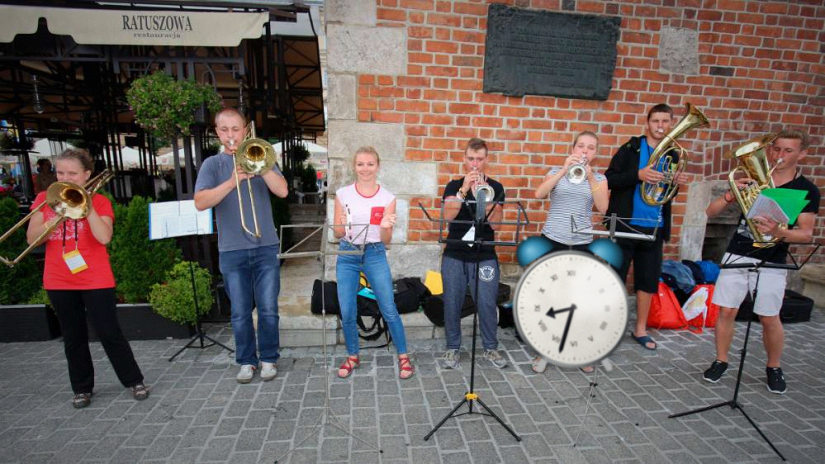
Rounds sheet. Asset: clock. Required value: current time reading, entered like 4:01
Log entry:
8:33
